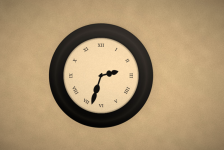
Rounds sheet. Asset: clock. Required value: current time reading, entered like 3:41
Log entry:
2:33
